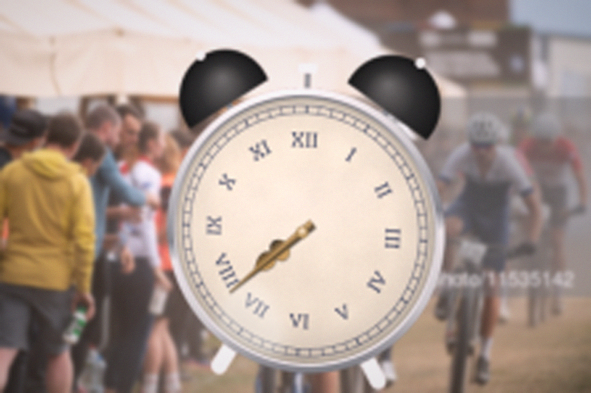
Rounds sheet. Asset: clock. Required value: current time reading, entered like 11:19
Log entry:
7:38
